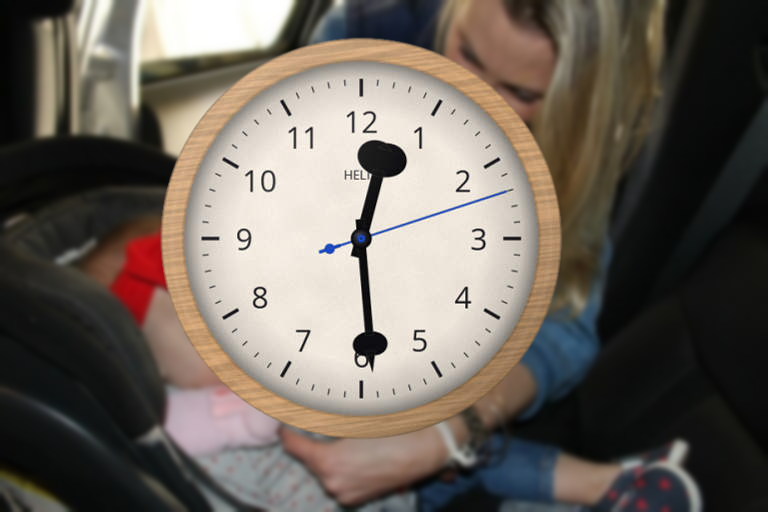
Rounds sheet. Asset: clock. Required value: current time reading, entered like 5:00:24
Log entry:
12:29:12
